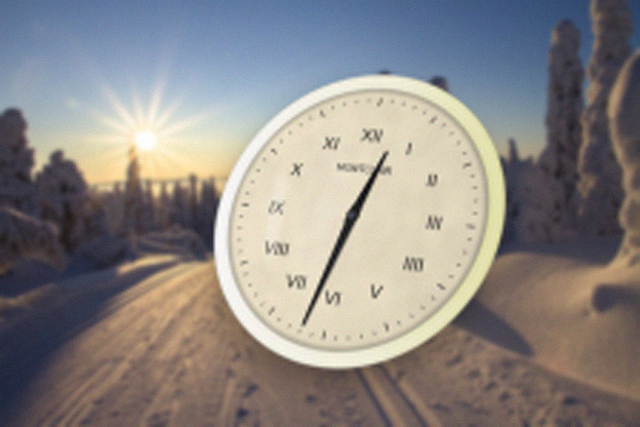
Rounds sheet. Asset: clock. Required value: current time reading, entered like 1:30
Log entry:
12:32
